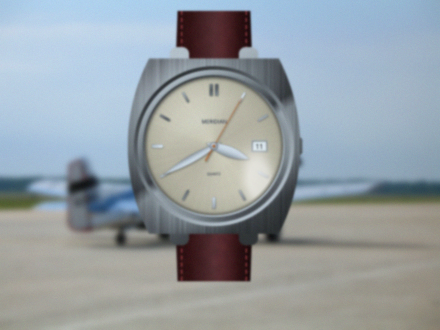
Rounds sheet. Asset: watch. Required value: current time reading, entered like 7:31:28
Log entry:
3:40:05
